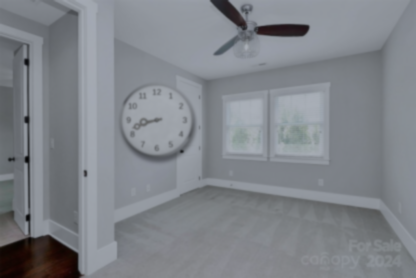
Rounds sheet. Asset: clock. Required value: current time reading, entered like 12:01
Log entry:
8:42
